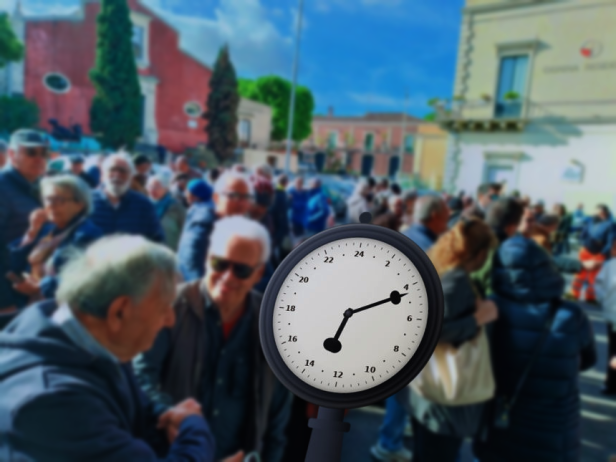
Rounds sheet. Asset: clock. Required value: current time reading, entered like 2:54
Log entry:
13:11
